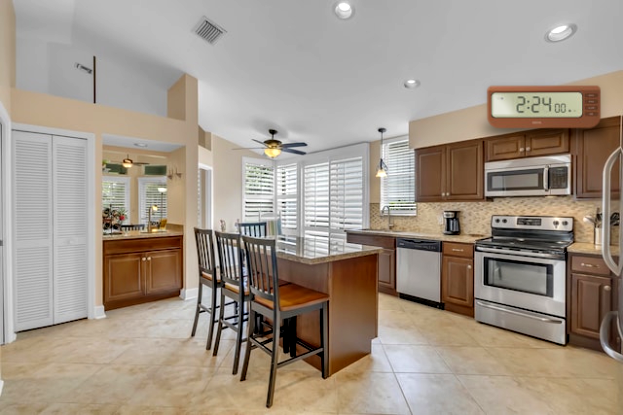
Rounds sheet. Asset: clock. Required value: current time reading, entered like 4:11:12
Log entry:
2:24:00
